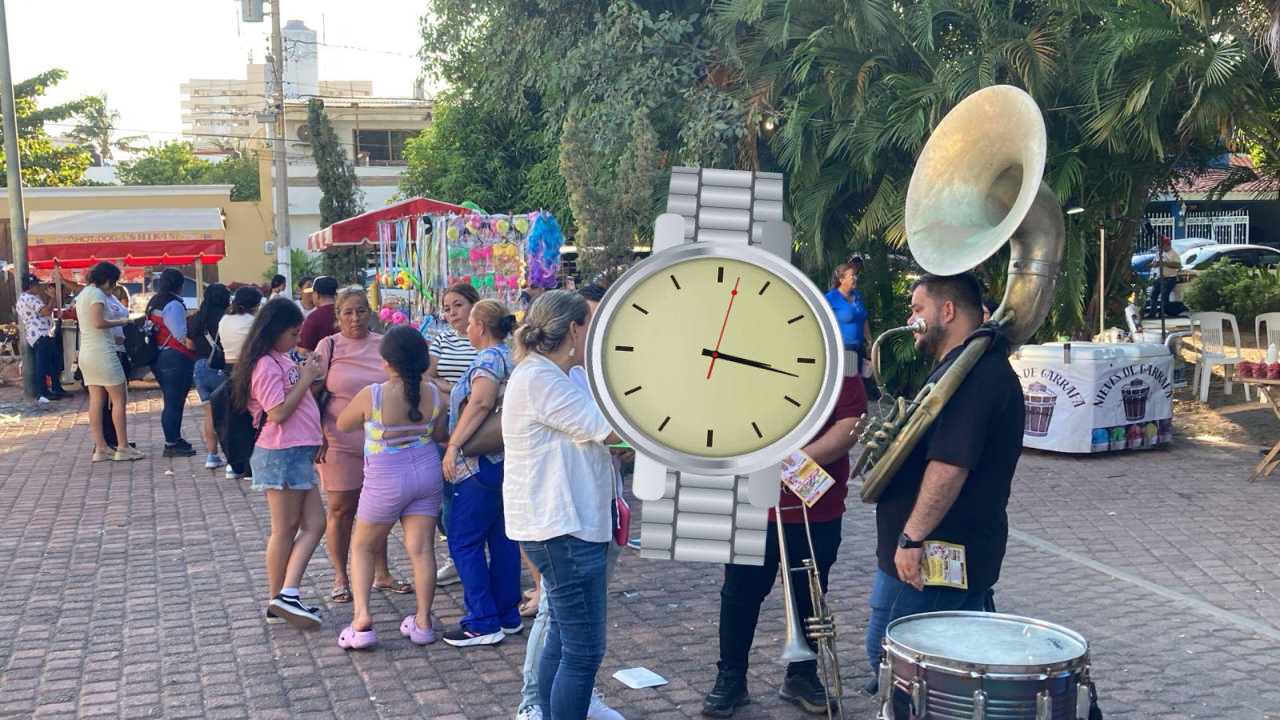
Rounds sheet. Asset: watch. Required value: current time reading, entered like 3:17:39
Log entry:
3:17:02
